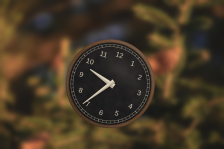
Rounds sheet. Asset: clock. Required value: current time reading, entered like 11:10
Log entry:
9:36
